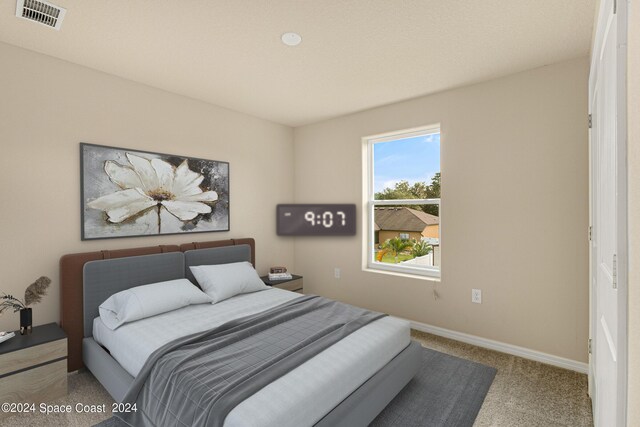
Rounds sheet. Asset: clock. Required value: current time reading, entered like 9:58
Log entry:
9:07
